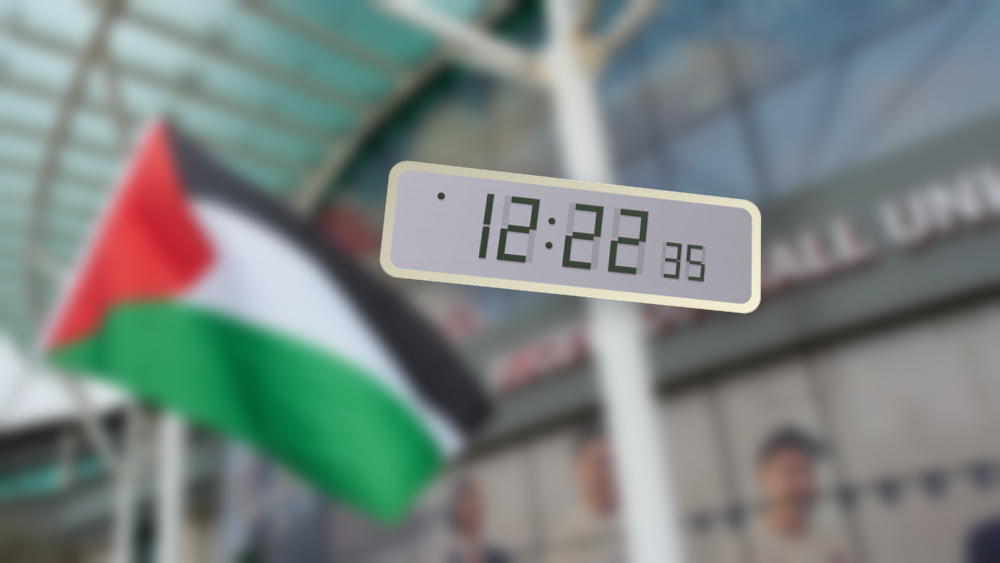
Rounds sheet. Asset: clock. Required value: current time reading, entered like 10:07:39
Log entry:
12:22:35
